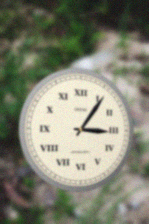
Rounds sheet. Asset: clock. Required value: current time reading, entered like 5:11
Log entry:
3:06
